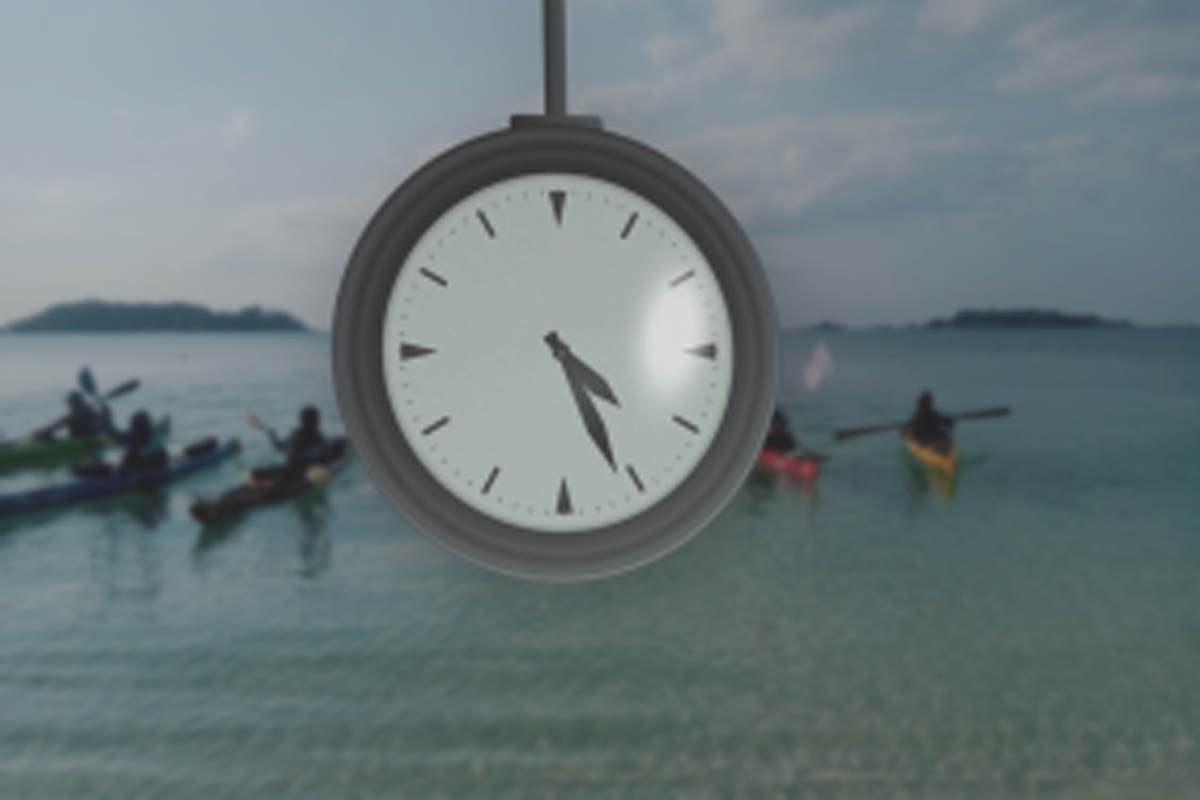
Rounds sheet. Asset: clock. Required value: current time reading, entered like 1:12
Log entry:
4:26
